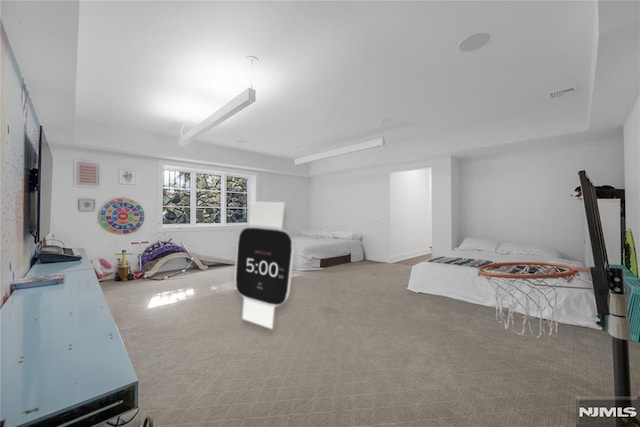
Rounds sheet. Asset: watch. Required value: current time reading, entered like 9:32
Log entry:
5:00
